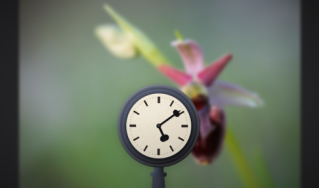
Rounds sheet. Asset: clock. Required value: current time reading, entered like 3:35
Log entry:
5:09
